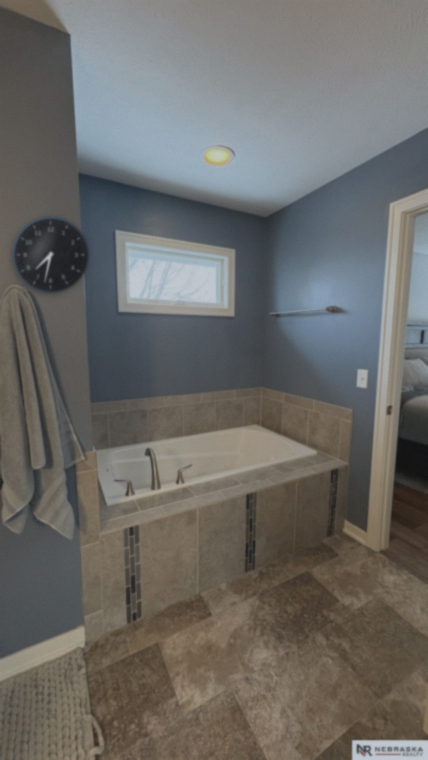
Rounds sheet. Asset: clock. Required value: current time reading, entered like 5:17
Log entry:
7:32
